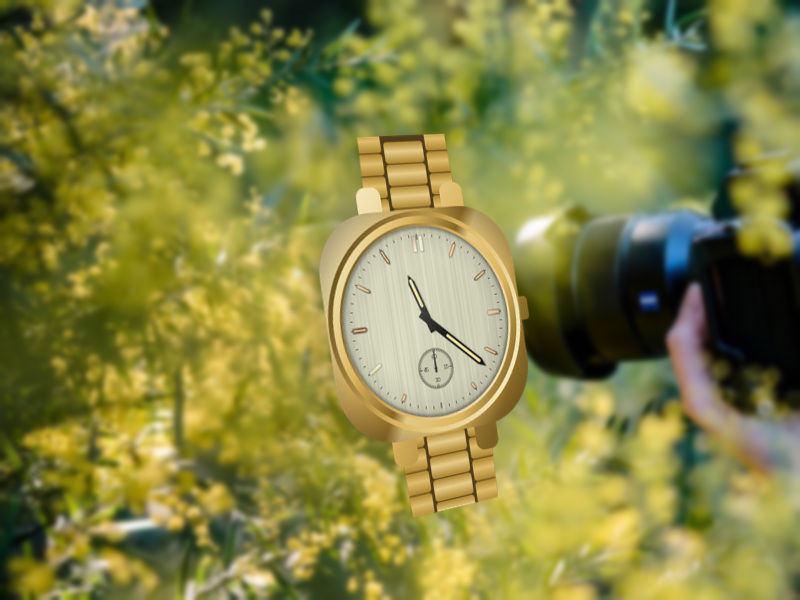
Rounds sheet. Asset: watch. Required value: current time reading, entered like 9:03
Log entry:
11:22
